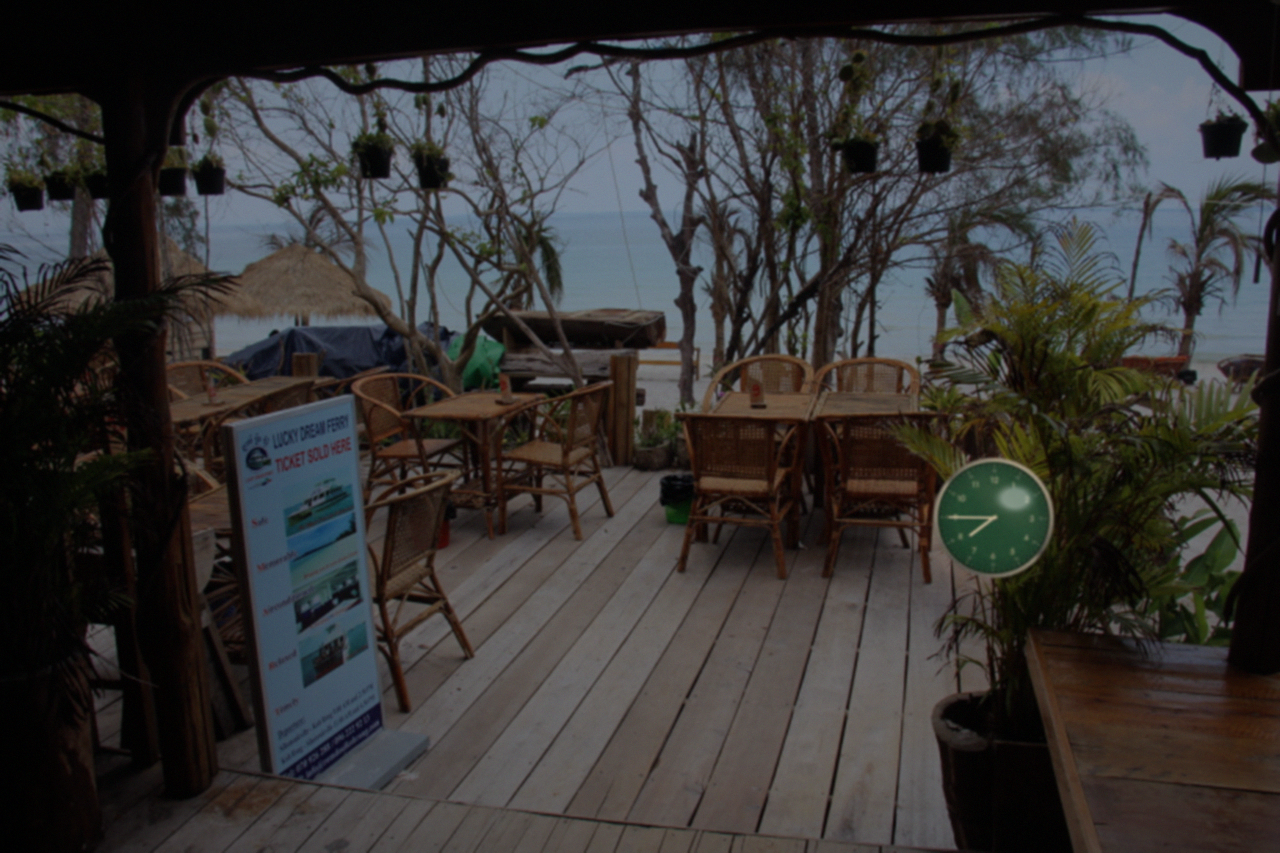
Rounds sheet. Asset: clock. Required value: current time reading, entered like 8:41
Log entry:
7:45
